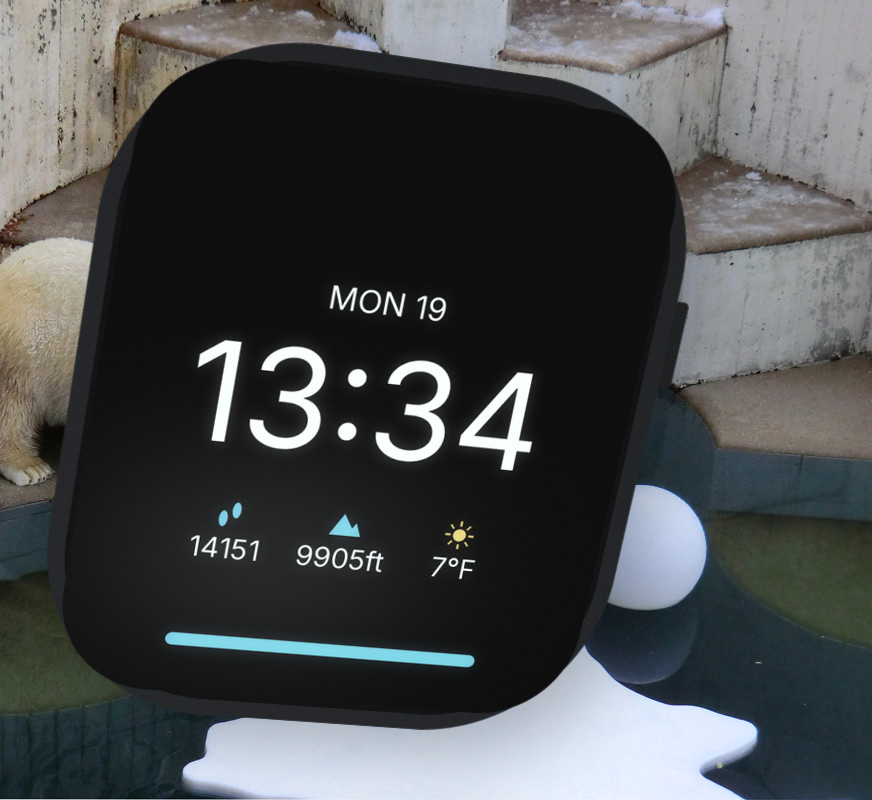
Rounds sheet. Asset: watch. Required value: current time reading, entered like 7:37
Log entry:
13:34
